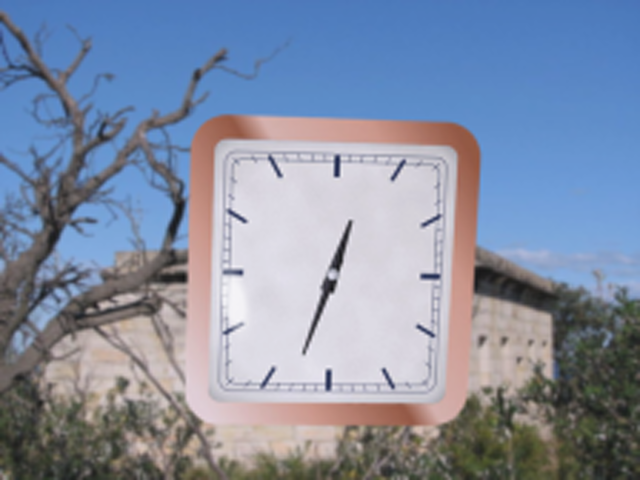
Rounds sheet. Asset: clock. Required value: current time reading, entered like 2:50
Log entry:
12:33
